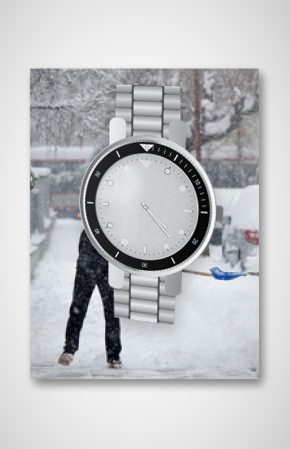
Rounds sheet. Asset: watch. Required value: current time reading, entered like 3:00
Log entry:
4:23
